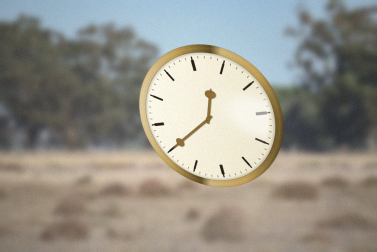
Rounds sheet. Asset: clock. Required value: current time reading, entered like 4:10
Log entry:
12:40
